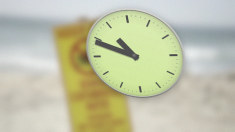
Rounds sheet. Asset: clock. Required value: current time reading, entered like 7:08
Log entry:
10:49
